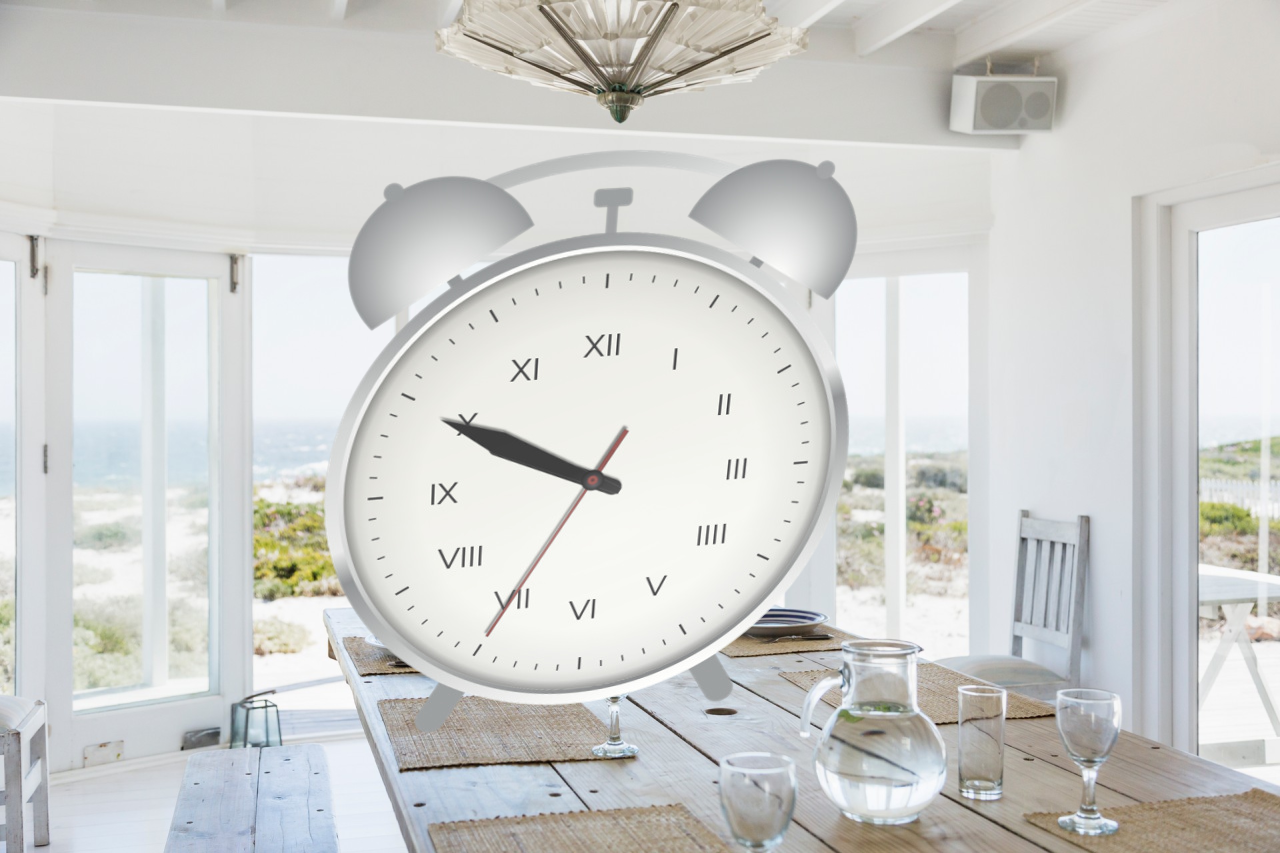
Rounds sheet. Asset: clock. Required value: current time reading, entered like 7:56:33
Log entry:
9:49:35
